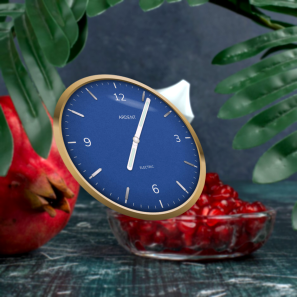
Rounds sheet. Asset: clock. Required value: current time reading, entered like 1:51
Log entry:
7:06
